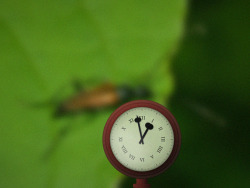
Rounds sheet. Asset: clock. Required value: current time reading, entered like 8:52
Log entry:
12:58
